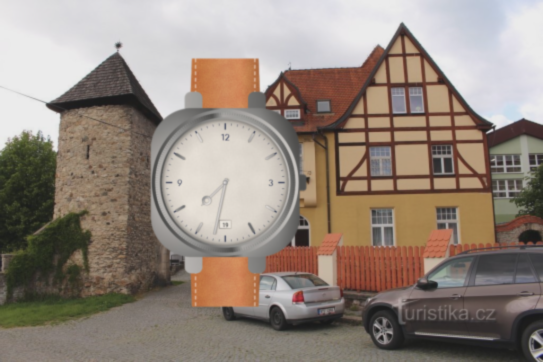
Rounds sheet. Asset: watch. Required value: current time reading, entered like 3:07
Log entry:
7:32
